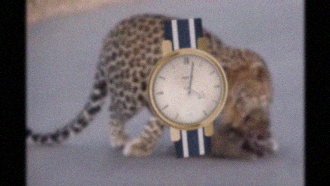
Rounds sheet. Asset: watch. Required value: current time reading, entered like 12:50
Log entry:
4:02
